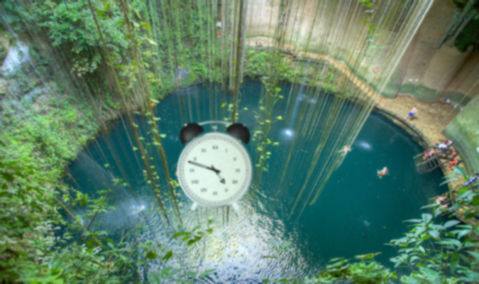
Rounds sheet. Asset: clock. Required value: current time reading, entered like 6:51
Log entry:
4:48
